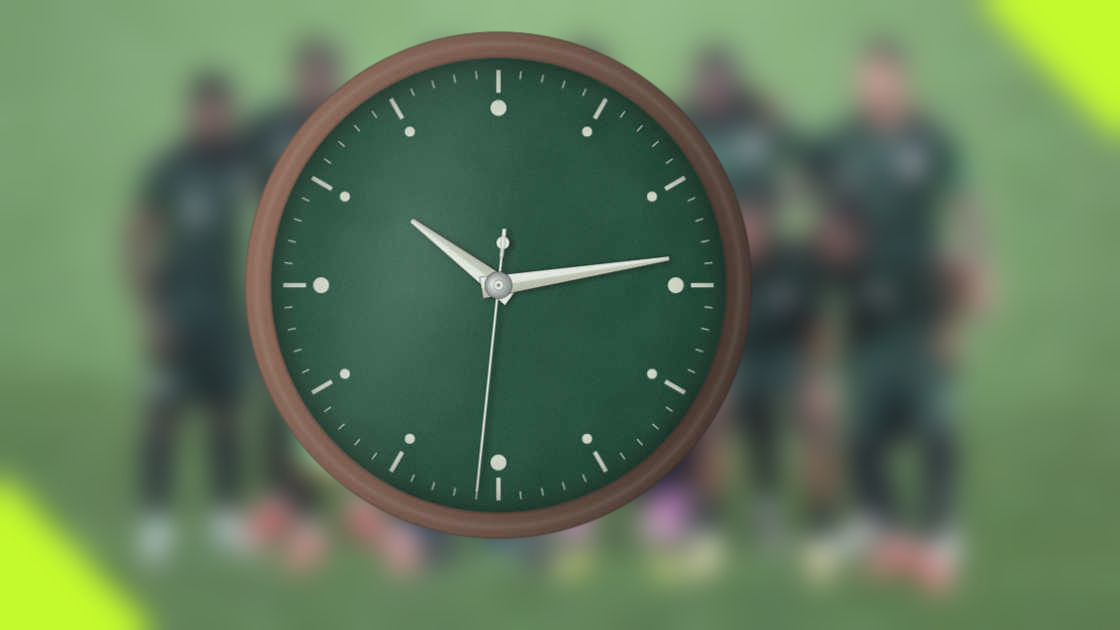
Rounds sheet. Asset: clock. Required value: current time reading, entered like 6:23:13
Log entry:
10:13:31
